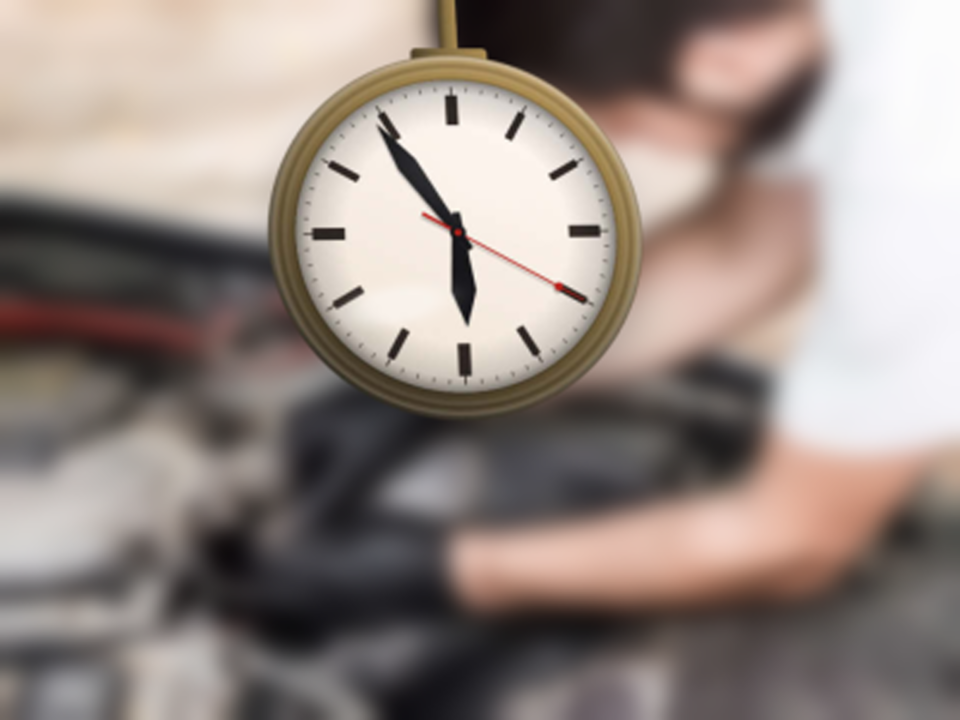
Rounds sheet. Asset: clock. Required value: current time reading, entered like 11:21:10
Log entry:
5:54:20
